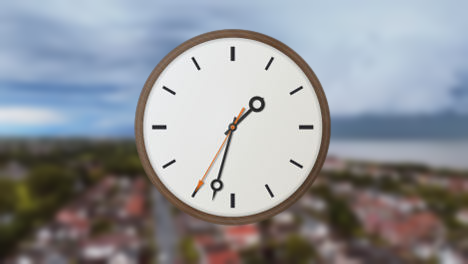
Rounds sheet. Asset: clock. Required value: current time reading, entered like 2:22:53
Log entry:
1:32:35
